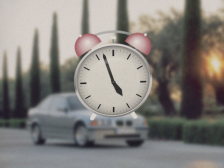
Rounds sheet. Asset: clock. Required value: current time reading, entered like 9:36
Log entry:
4:57
